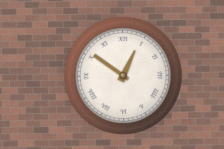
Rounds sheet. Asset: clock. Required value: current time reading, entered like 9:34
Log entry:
12:51
